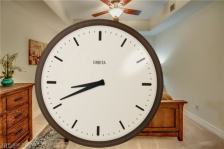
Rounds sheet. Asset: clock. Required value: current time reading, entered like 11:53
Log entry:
8:41
